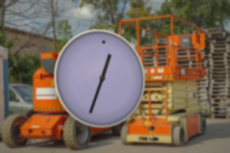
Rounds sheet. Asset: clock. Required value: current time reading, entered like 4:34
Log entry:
12:33
